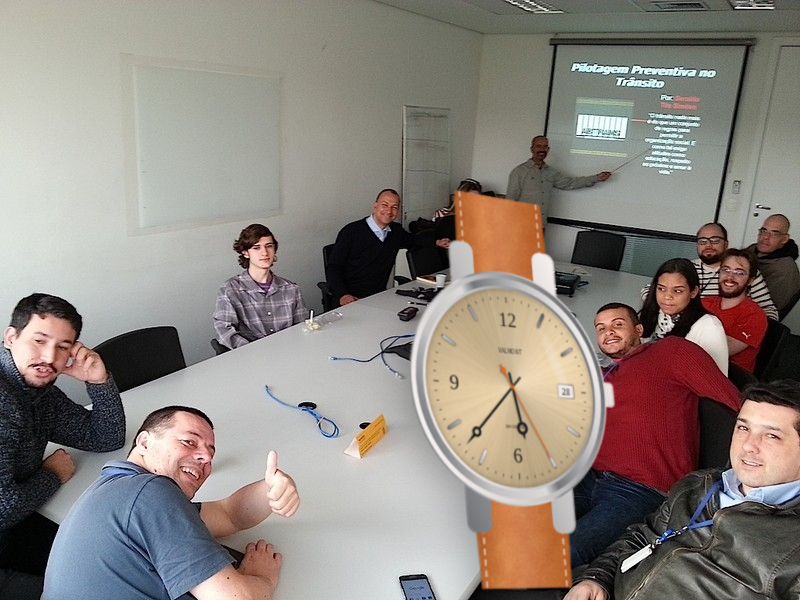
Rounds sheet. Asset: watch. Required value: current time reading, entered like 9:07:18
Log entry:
5:37:25
